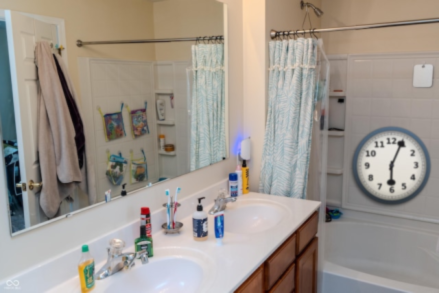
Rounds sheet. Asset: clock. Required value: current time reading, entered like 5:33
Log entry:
6:04
